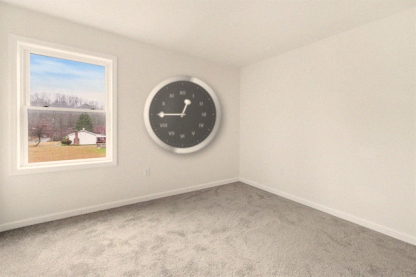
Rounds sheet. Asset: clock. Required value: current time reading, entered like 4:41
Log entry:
12:45
